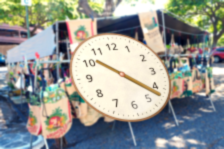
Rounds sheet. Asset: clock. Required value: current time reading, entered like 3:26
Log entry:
10:22
